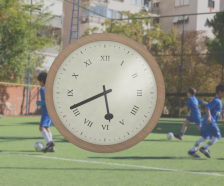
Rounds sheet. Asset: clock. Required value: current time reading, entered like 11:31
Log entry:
5:41
